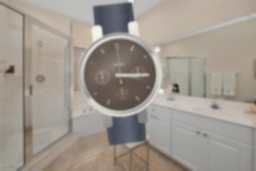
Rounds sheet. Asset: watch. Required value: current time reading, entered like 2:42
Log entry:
3:16
